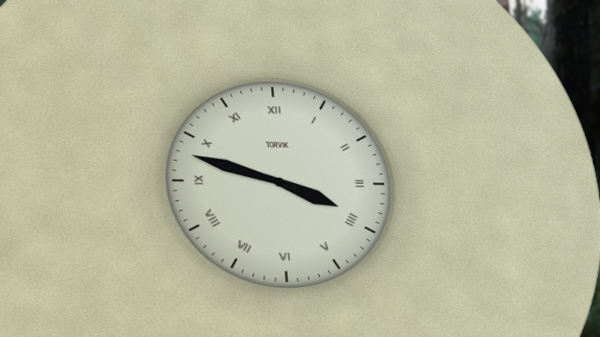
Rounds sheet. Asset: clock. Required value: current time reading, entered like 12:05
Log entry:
3:48
